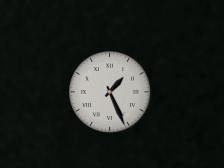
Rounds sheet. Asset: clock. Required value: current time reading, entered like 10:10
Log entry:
1:26
